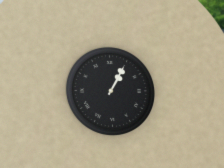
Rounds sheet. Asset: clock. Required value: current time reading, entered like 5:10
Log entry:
1:05
